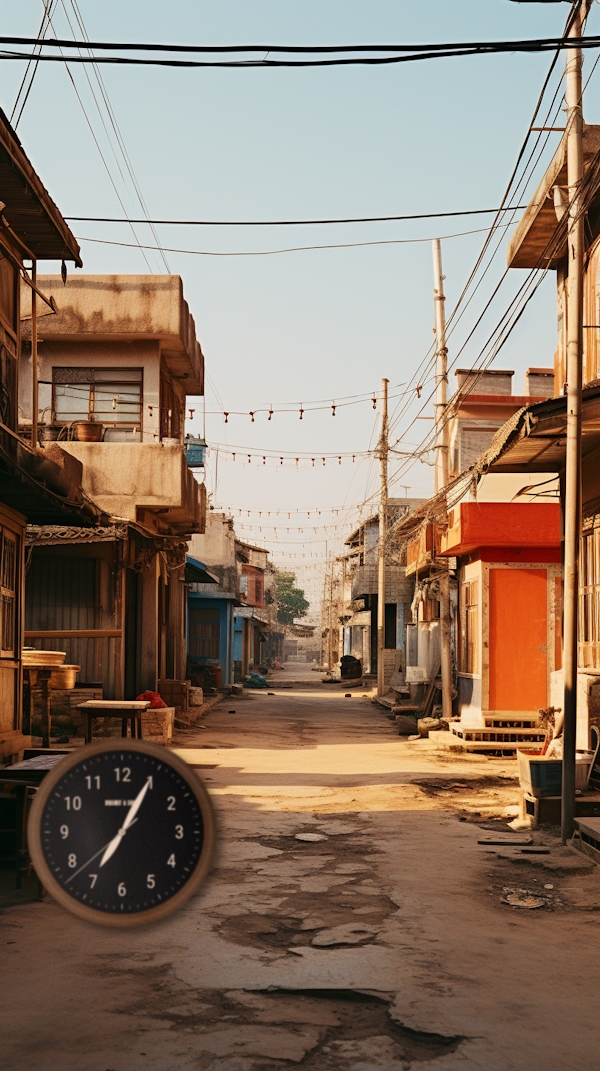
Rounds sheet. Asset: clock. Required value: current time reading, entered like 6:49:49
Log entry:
7:04:38
